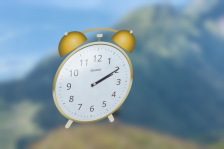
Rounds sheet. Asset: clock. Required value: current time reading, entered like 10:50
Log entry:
2:10
